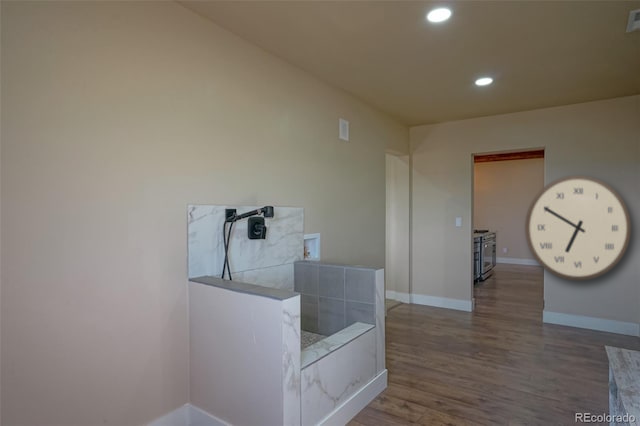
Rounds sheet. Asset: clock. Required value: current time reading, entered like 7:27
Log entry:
6:50
